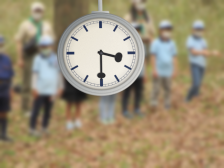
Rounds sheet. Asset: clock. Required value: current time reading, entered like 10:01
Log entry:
3:30
